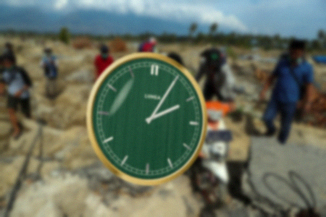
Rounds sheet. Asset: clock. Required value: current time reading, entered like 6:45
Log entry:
2:05
